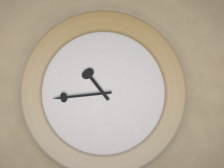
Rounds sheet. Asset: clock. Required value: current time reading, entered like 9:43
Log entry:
10:44
